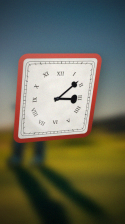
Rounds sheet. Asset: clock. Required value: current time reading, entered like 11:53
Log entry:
3:08
